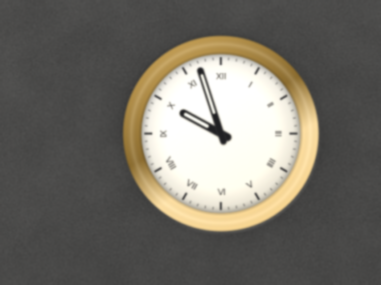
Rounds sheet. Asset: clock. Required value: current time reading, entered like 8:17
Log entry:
9:57
